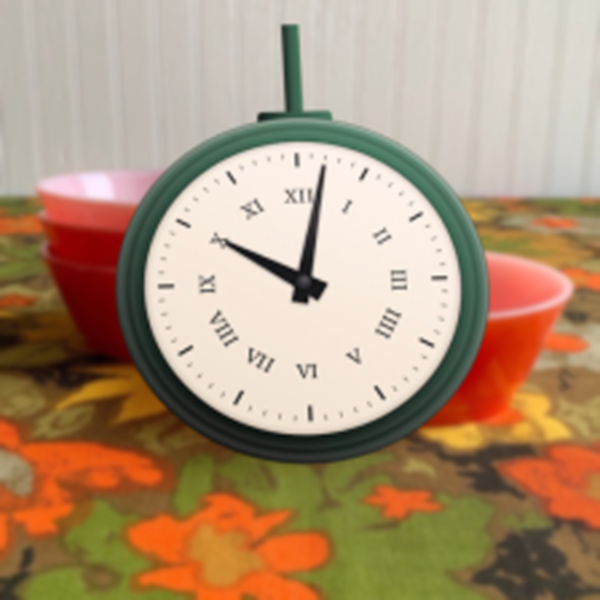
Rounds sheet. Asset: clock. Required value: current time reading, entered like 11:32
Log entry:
10:02
